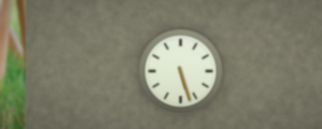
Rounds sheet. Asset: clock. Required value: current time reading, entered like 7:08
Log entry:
5:27
